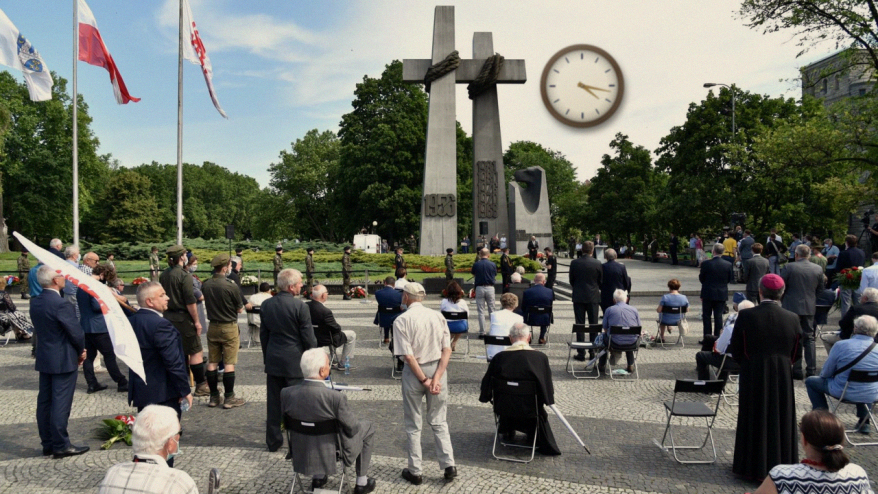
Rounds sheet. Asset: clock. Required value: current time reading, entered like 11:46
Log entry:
4:17
